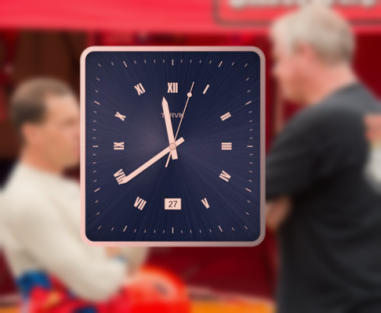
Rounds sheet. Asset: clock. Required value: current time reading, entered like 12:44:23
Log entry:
11:39:03
